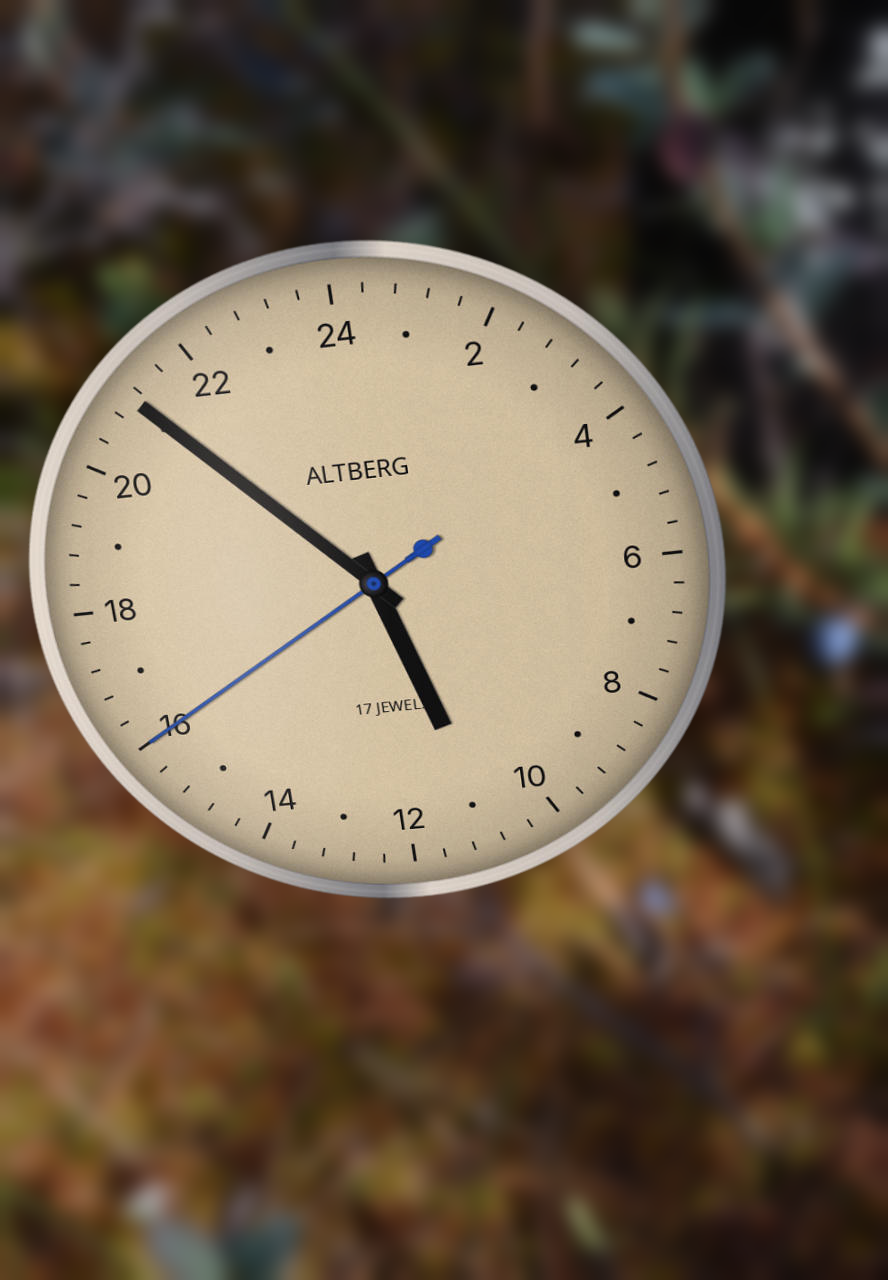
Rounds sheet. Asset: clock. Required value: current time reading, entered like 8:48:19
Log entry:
10:52:40
